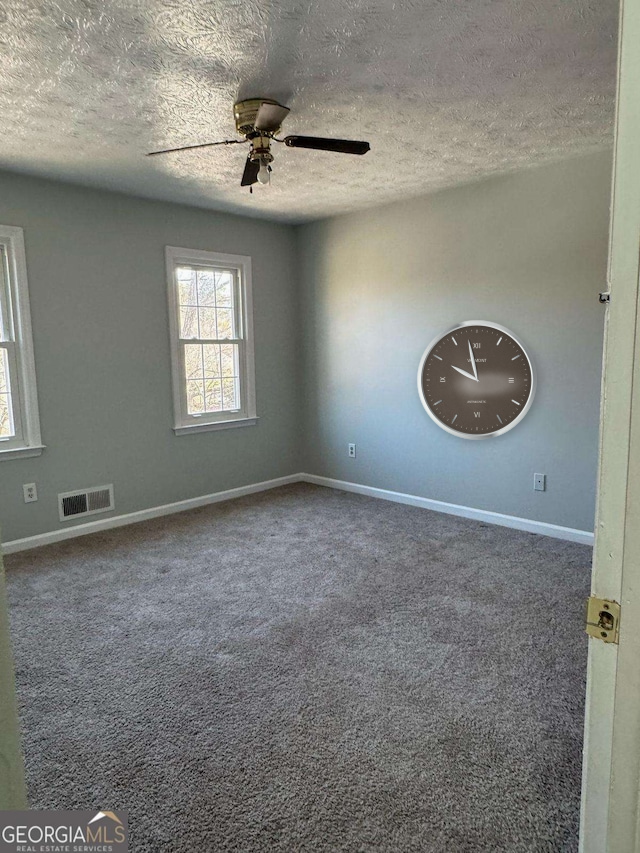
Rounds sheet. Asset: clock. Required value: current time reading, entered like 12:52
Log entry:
9:58
